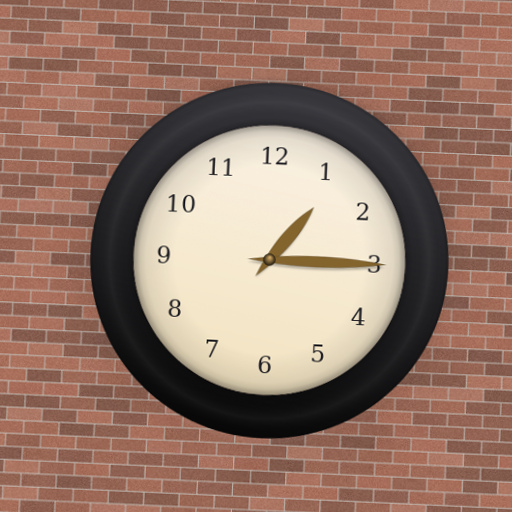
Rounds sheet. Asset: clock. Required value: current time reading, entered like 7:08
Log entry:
1:15
